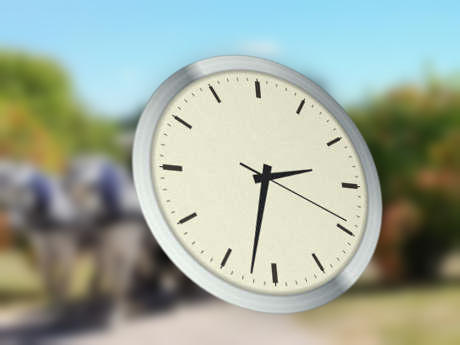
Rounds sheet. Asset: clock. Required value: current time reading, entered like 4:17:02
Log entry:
2:32:19
